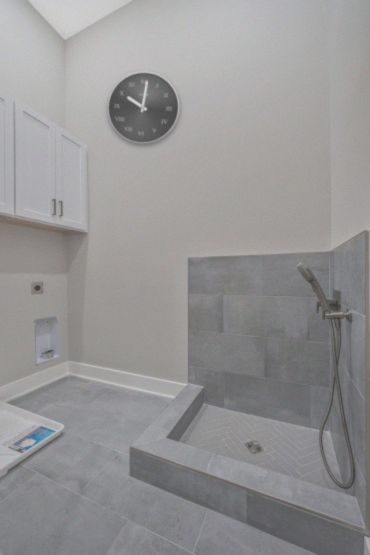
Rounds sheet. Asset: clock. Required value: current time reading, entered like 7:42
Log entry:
10:01
